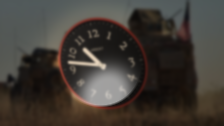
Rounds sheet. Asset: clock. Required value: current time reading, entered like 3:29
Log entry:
10:47
